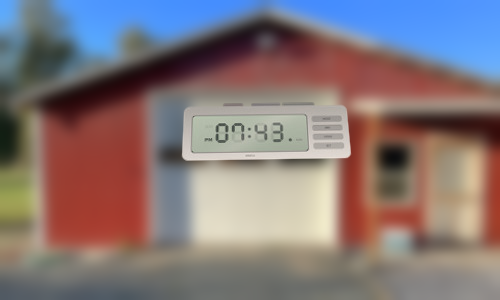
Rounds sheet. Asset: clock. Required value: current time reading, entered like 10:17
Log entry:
7:43
